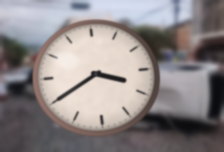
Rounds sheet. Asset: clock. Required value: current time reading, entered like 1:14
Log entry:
3:40
